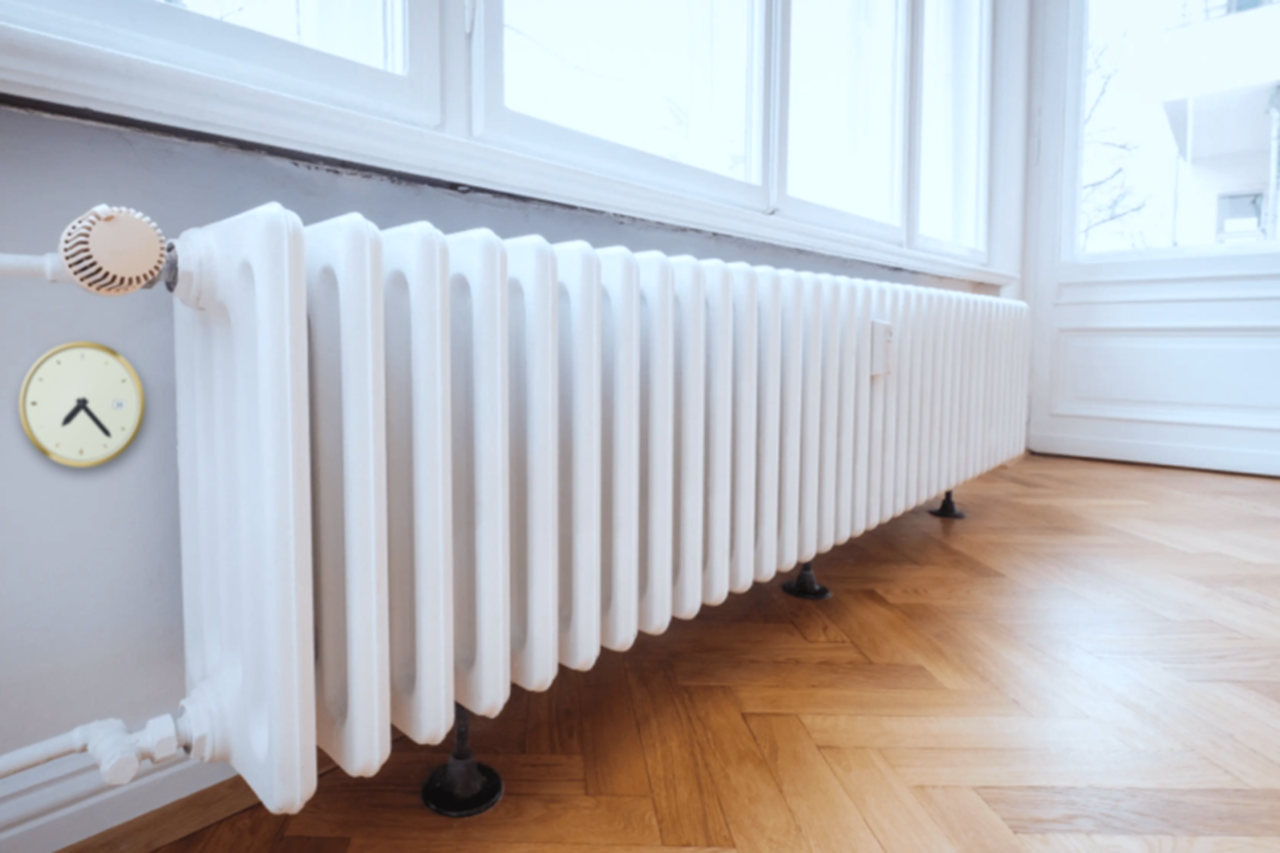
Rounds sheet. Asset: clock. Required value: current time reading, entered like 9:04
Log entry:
7:23
